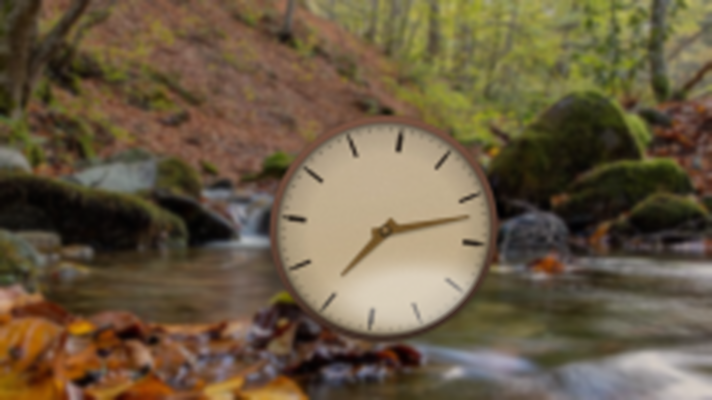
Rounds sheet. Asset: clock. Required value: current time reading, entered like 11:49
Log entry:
7:12
